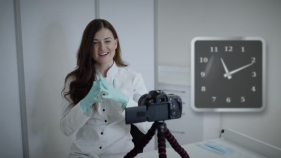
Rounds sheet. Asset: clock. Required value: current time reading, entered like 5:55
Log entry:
11:11
